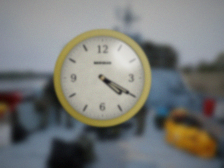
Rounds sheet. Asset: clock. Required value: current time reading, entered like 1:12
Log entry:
4:20
